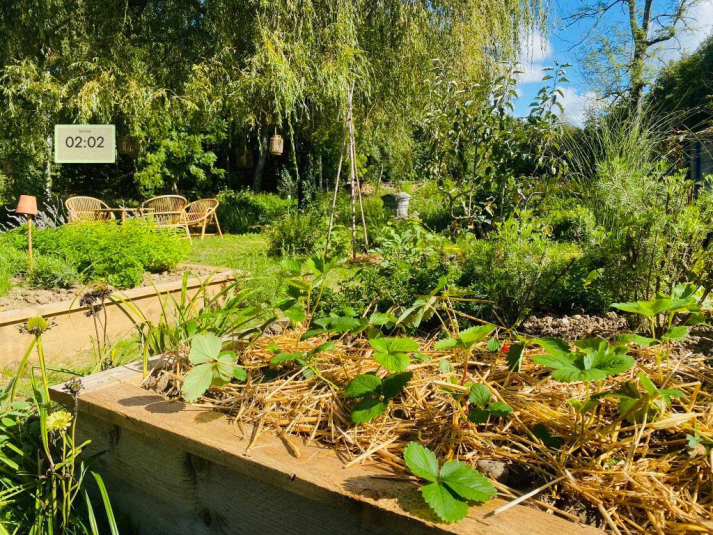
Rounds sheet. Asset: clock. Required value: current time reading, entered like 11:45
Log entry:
2:02
